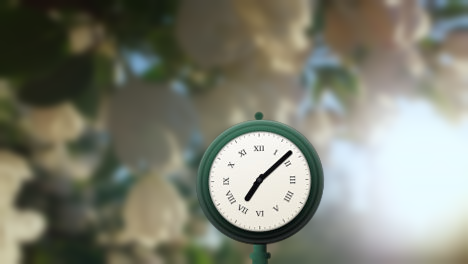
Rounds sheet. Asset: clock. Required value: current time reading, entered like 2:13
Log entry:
7:08
